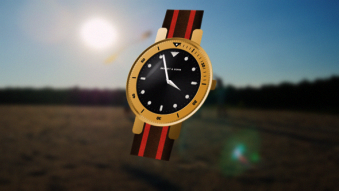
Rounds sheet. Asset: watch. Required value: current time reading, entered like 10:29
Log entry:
3:56
